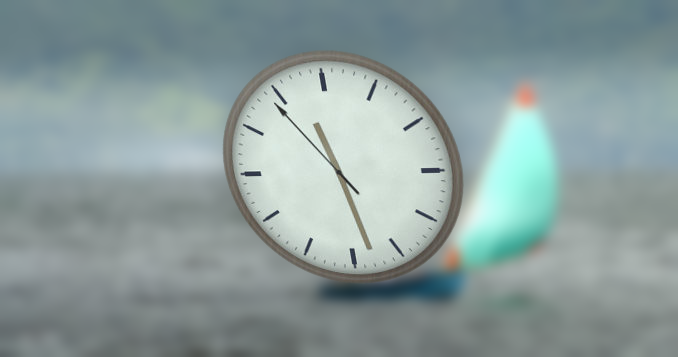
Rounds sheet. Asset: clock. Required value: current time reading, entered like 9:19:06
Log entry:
11:27:54
